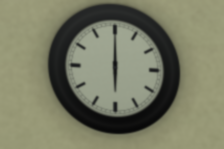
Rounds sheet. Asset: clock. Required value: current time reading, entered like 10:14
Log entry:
6:00
